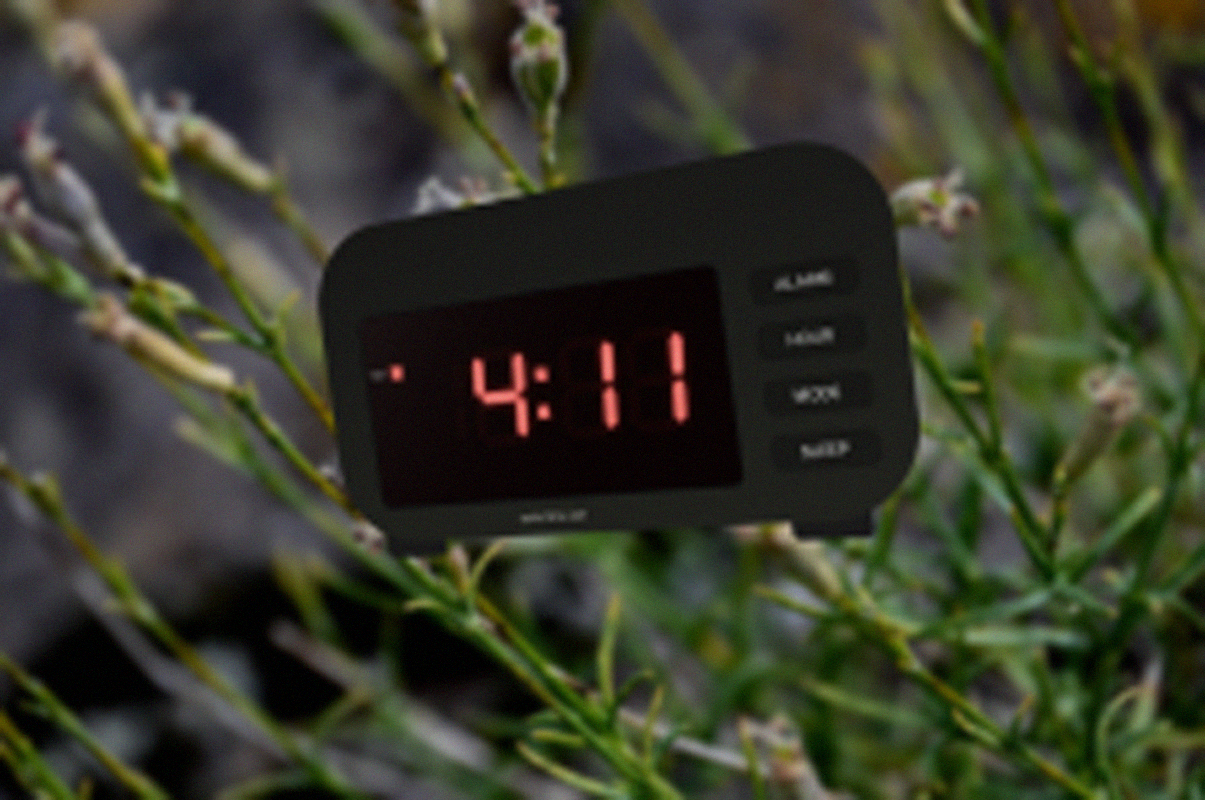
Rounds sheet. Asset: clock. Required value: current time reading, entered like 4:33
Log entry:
4:11
